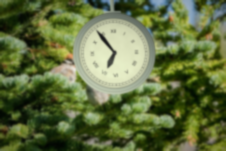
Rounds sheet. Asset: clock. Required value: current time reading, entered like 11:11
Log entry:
6:54
